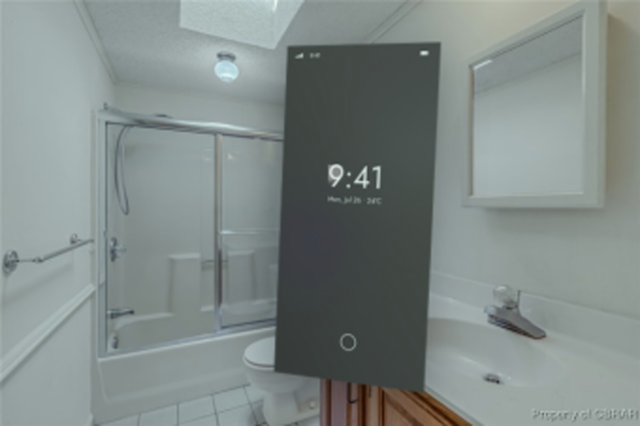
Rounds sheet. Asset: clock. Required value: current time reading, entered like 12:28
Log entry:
9:41
